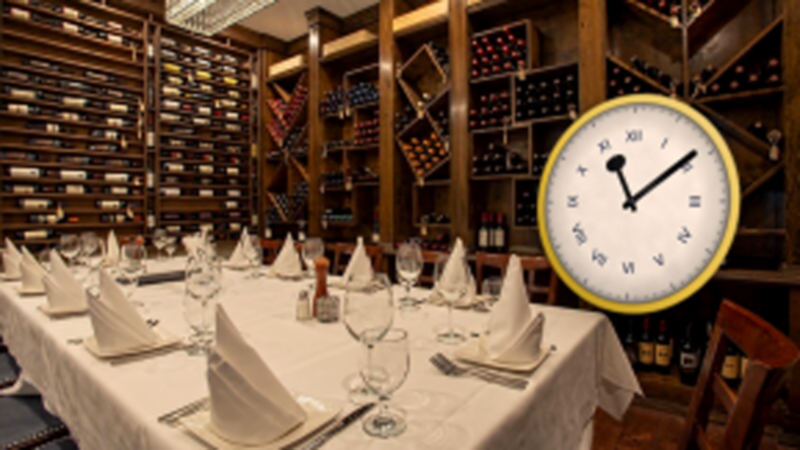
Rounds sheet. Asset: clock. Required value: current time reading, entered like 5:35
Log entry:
11:09
